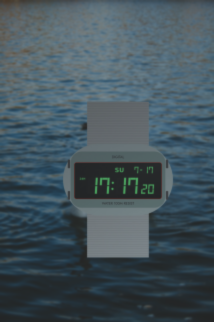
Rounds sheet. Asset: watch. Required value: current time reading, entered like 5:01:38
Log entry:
17:17:20
